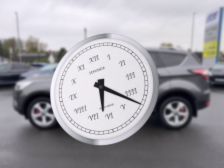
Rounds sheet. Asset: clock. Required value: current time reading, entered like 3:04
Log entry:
6:22
